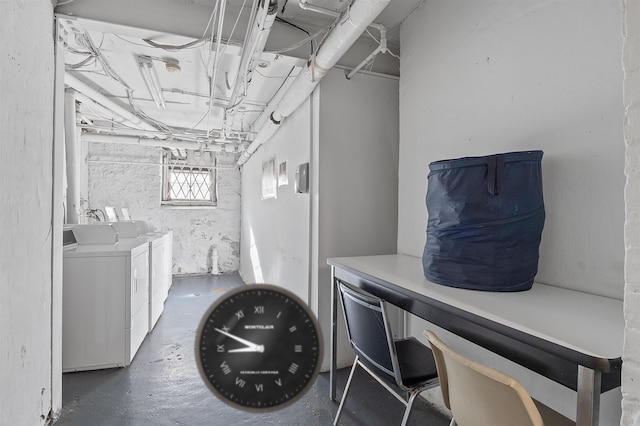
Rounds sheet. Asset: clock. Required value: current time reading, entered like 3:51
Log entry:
8:49
